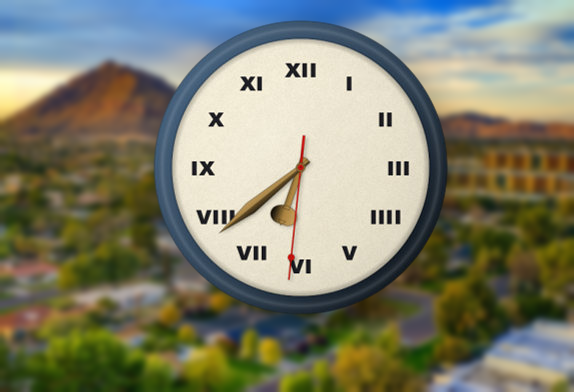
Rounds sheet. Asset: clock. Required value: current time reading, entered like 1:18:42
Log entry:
6:38:31
